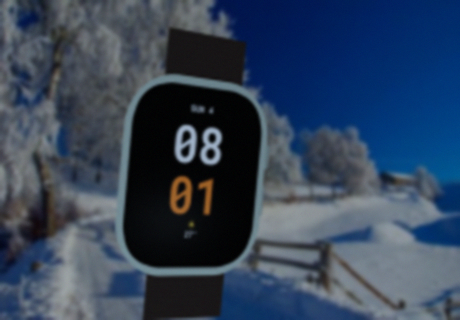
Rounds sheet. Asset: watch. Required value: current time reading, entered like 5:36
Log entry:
8:01
